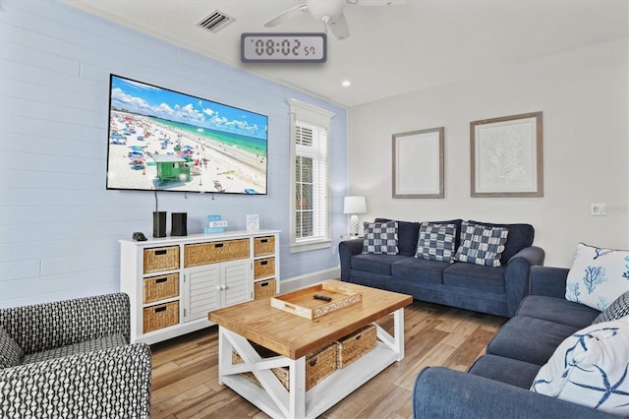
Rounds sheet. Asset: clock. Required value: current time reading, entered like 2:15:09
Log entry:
8:02:57
